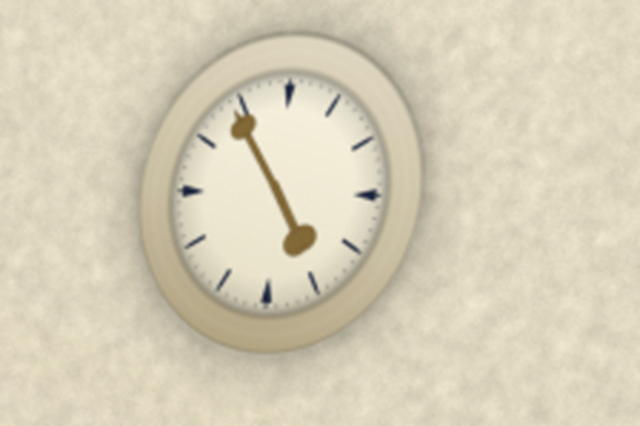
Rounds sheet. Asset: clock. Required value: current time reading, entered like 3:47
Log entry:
4:54
